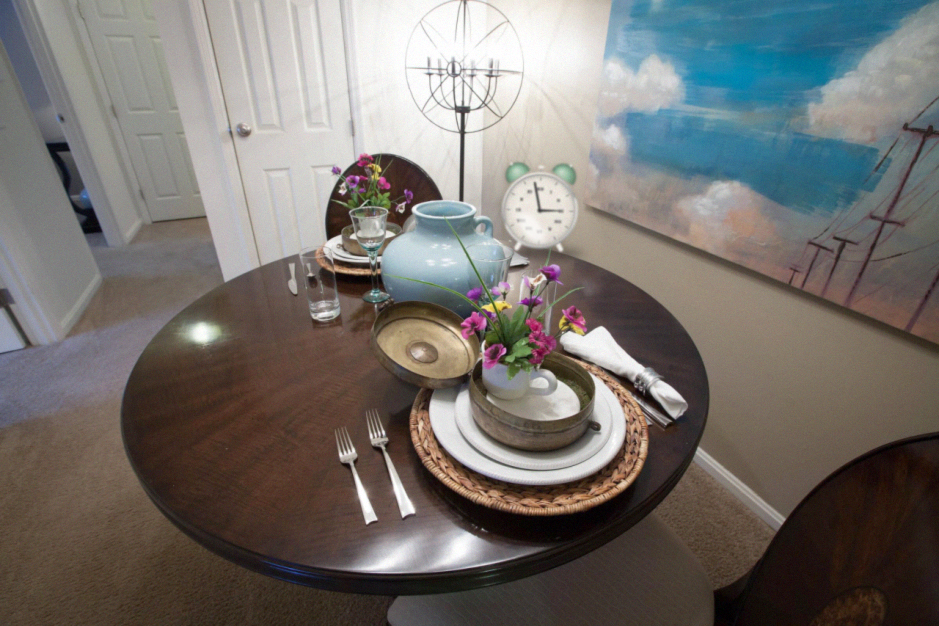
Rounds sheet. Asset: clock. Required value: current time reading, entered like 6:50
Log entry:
2:58
